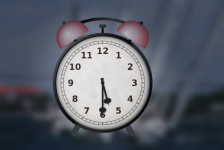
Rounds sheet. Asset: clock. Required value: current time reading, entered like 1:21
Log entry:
5:30
